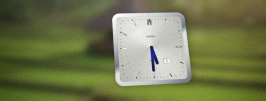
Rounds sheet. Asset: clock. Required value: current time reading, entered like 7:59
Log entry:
5:30
